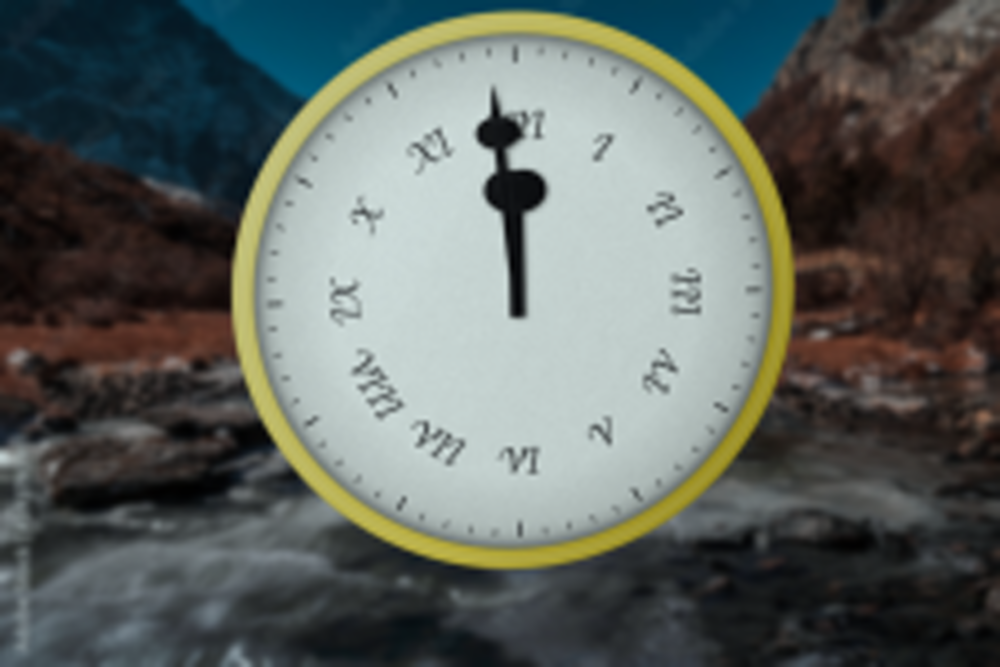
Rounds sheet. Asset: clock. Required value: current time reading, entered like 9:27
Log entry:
11:59
